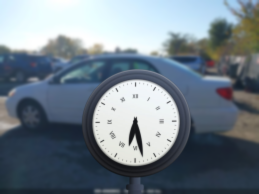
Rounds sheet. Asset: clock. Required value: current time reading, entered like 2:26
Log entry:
6:28
